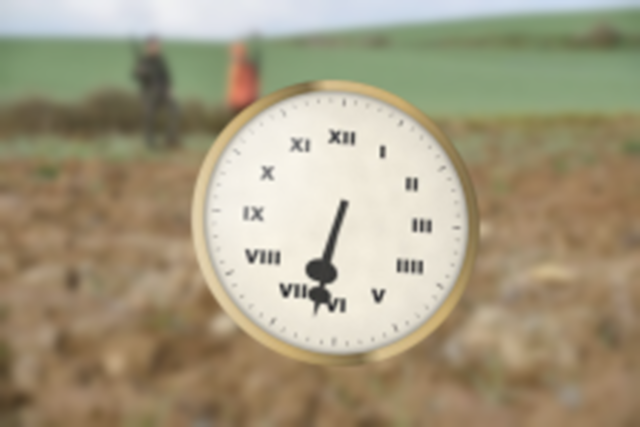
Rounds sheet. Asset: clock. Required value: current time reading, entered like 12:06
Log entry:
6:32
